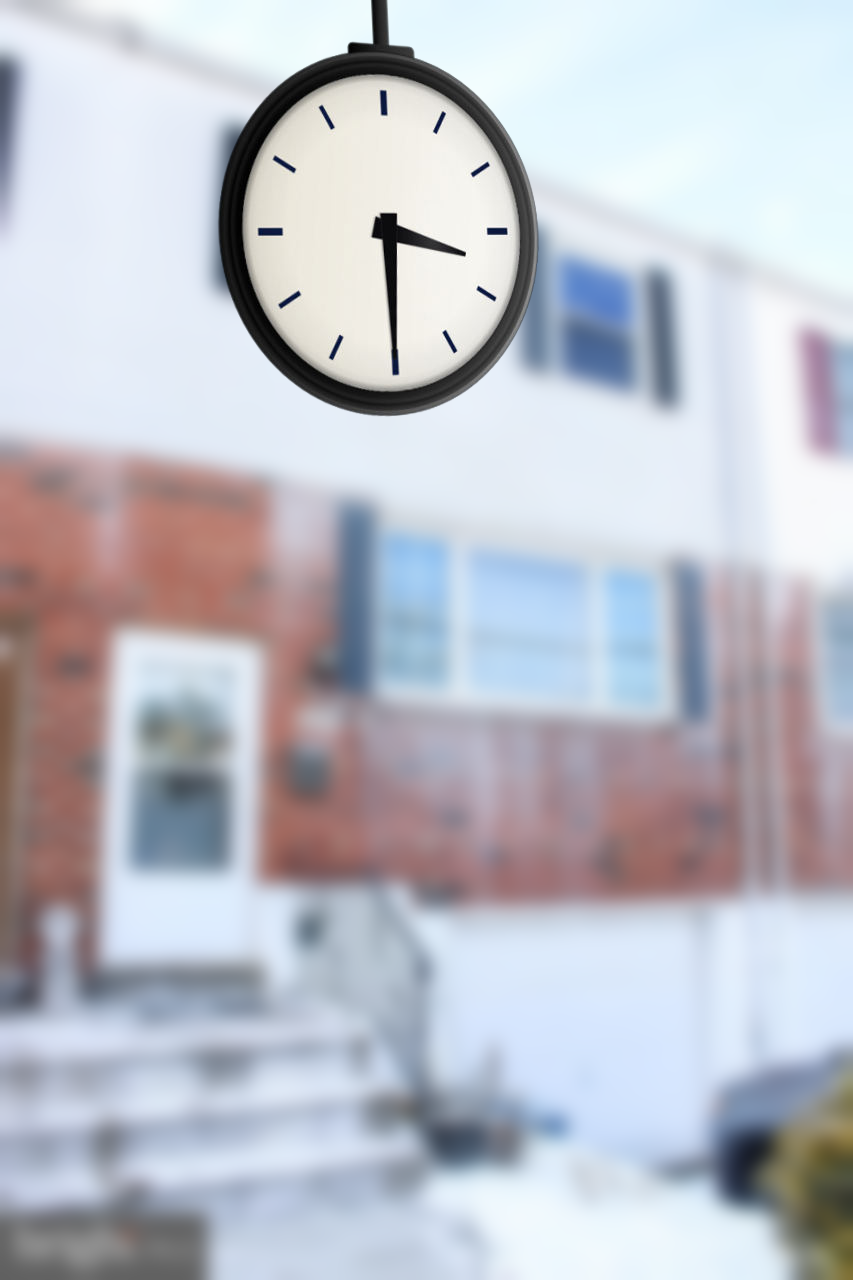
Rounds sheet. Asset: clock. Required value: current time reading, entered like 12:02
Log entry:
3:30
